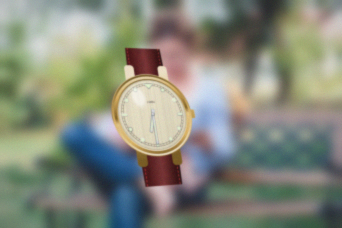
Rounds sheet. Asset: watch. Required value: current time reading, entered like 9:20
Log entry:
6:30
